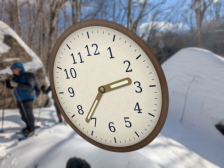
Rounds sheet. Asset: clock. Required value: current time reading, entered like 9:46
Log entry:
2:37
